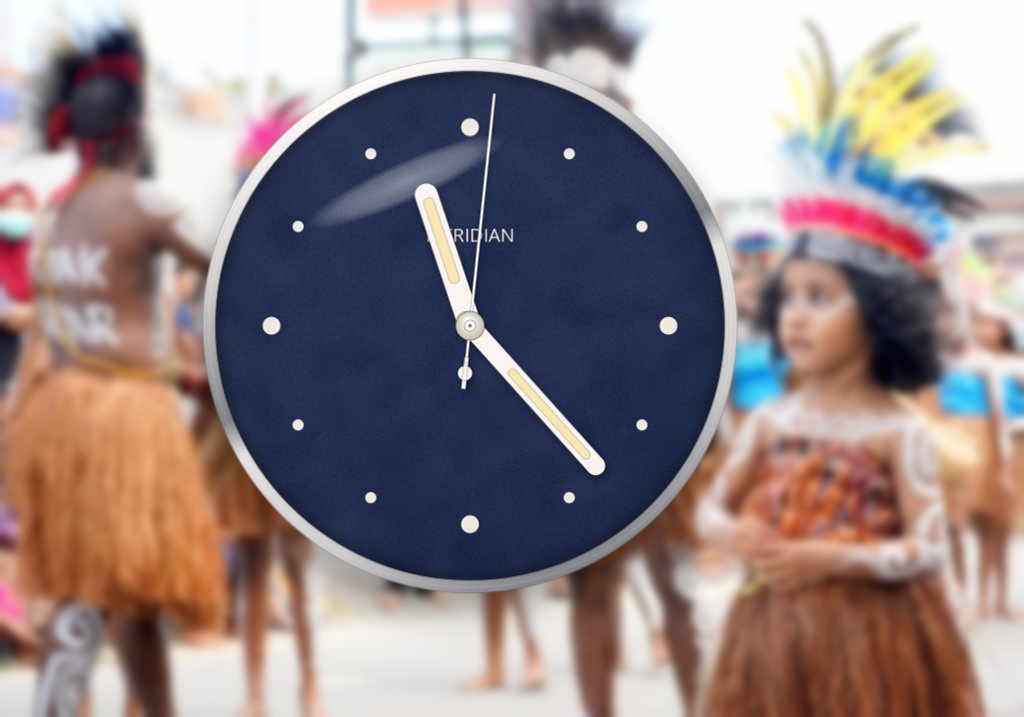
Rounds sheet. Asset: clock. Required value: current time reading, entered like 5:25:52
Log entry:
11:23:01
